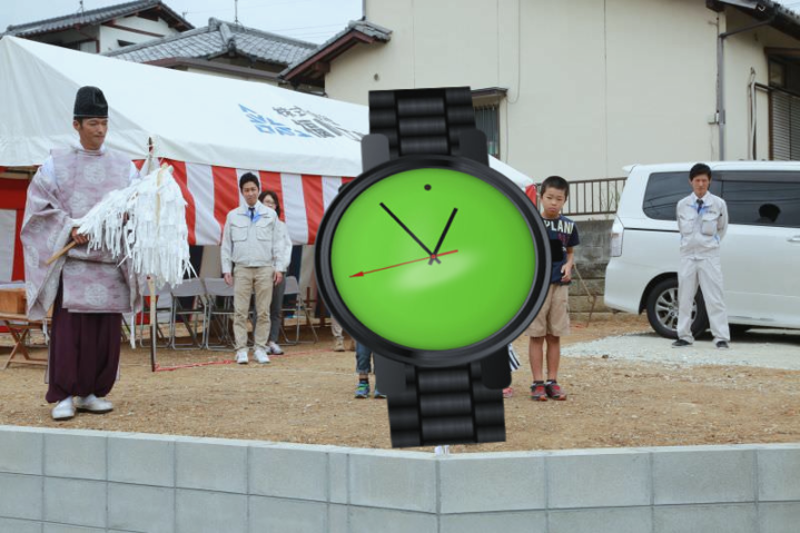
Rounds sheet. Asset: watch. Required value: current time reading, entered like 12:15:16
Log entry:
12:53:43
